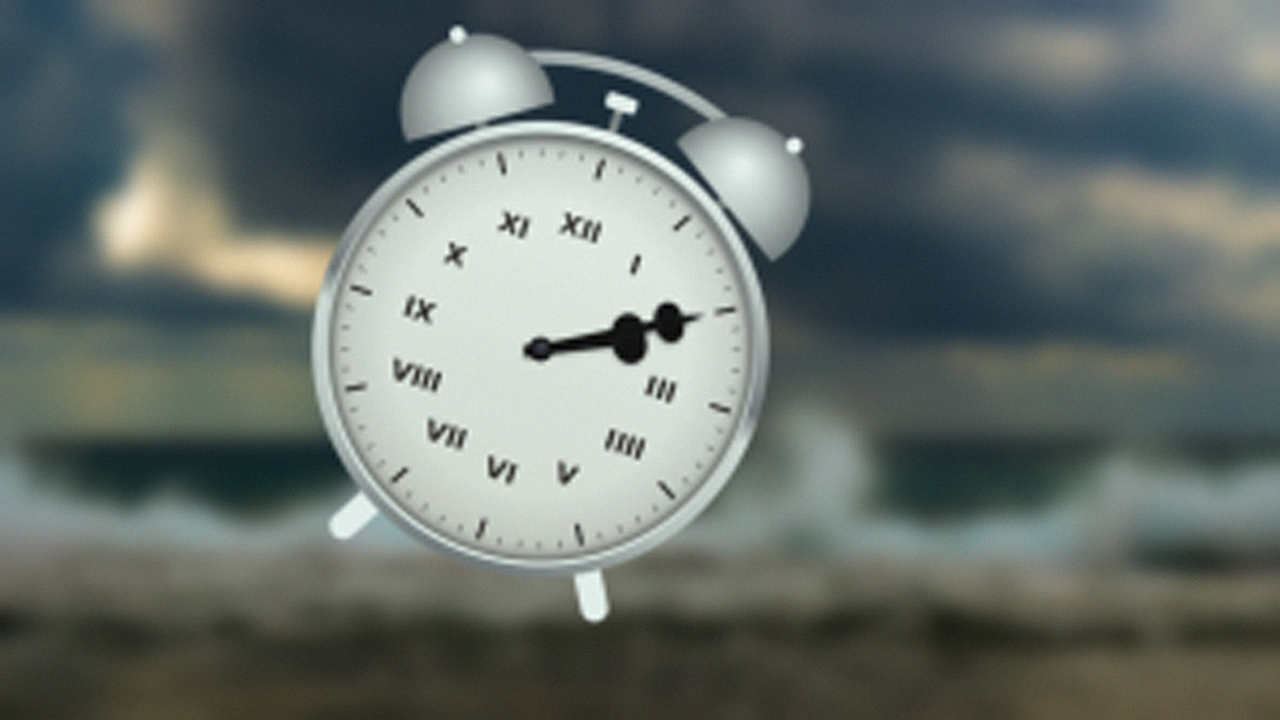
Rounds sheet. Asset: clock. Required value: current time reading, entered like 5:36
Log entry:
2:10
